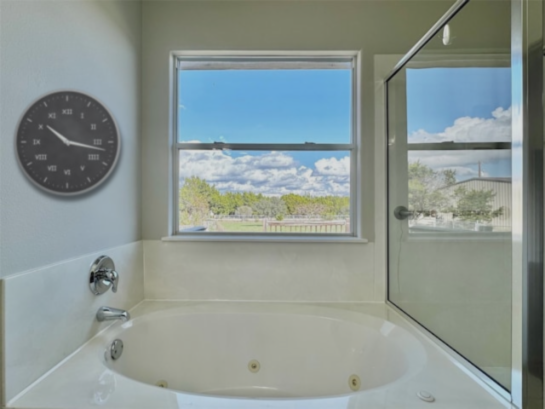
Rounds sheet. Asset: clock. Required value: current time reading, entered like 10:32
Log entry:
10:17
